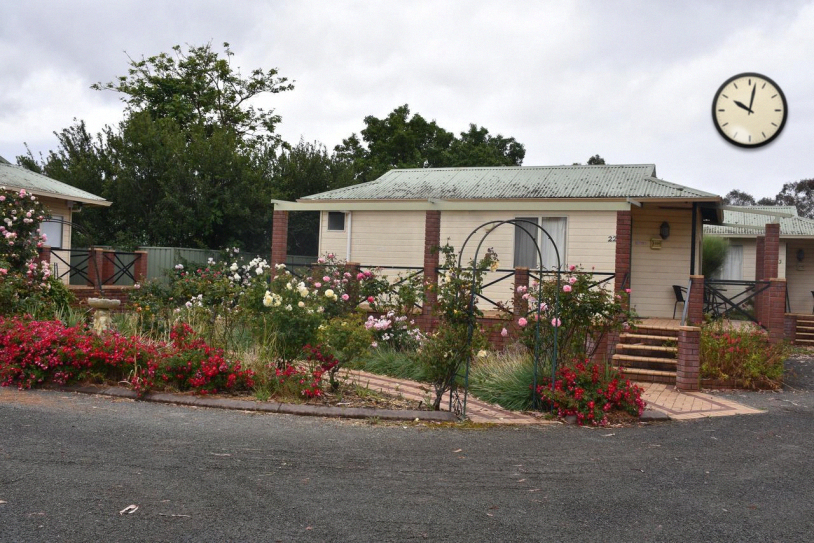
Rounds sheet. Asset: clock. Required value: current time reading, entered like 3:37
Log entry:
10:02
